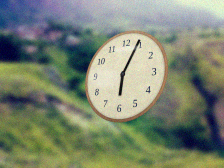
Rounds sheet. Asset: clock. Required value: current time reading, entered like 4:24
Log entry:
6:04
